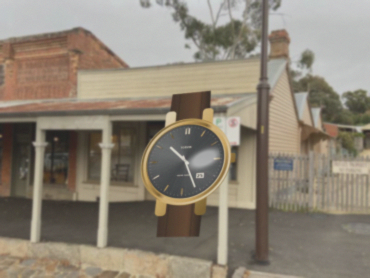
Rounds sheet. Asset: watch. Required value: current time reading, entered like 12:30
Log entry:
10:26
